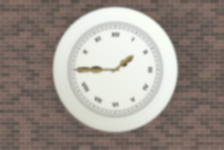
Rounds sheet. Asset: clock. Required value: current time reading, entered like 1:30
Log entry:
1:45
